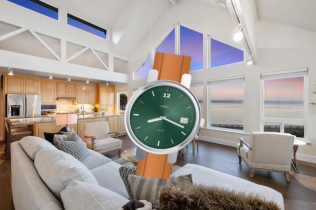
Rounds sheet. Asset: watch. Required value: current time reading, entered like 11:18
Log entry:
8:18
